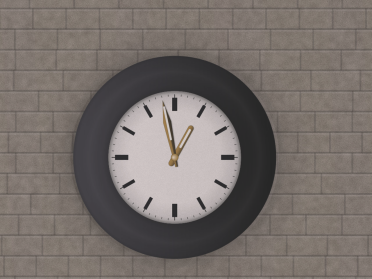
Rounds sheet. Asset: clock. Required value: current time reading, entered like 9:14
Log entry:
12:58
